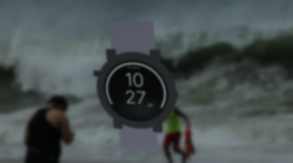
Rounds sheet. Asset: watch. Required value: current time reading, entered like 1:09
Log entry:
10:27
